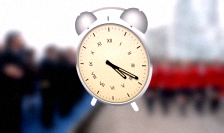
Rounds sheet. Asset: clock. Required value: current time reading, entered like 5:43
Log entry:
4:19
